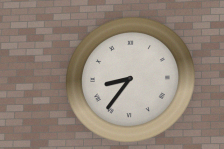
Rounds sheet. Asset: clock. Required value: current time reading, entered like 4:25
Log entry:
8:36
